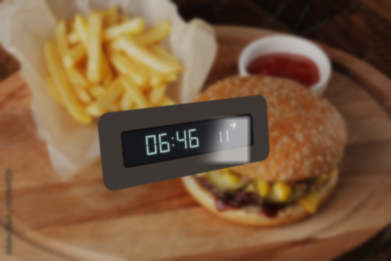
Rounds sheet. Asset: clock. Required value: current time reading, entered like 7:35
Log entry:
6:46
